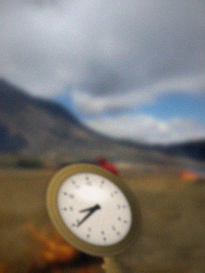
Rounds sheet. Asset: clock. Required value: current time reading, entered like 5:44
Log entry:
8:39
